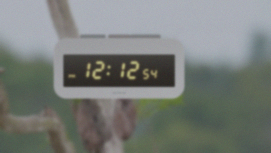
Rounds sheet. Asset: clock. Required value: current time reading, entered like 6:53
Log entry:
12:12
